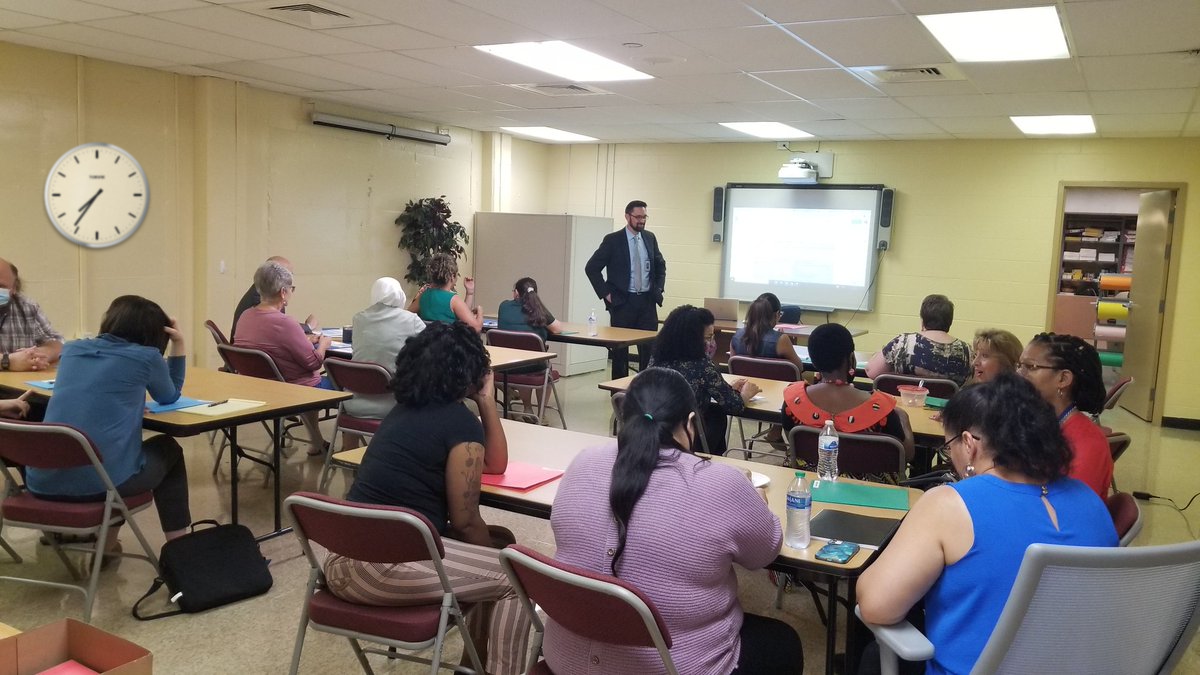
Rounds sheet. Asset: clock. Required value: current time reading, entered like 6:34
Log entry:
7:36
